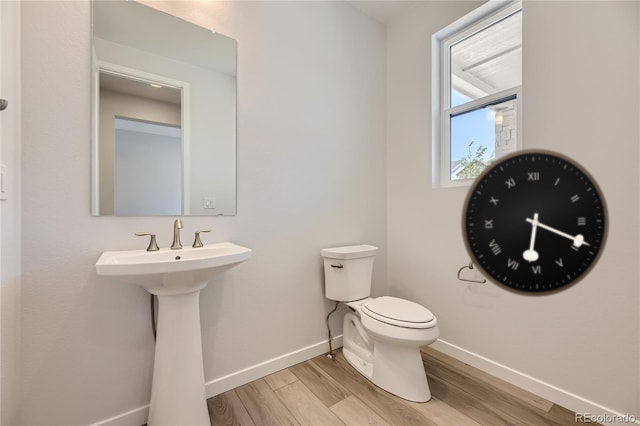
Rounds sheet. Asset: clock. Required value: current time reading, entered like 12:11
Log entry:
6:19
